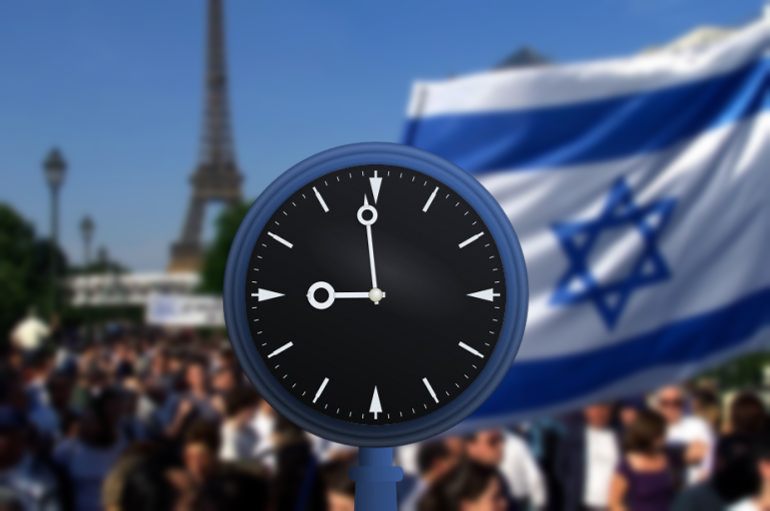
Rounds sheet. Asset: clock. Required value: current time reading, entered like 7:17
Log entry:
8:59
